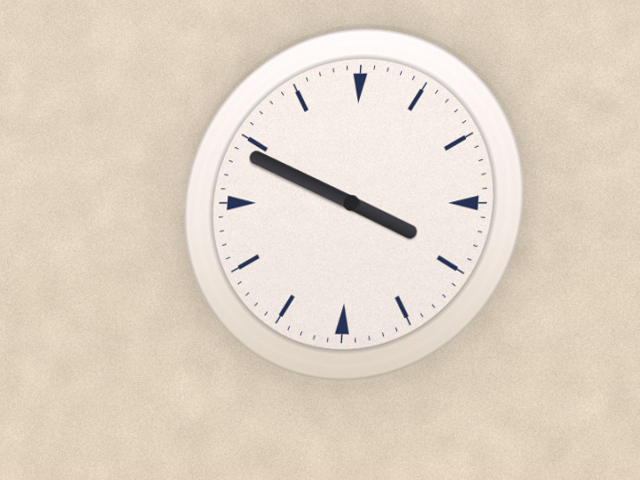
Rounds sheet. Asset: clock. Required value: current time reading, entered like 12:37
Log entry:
3:49
